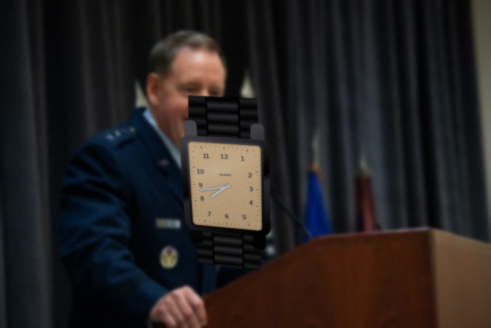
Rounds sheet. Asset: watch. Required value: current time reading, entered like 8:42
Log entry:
7:43
